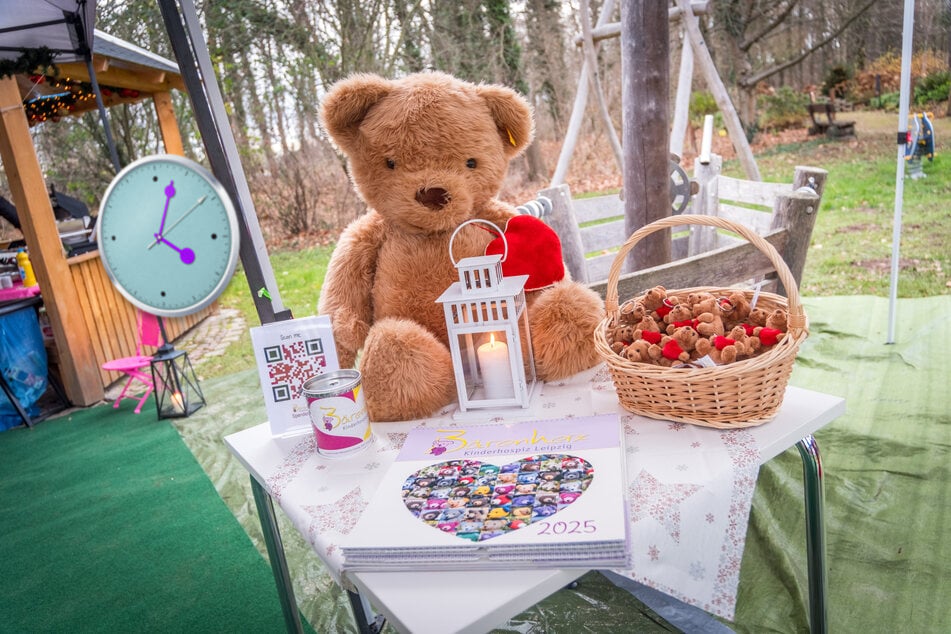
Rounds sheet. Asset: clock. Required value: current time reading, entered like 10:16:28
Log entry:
4:03:09
